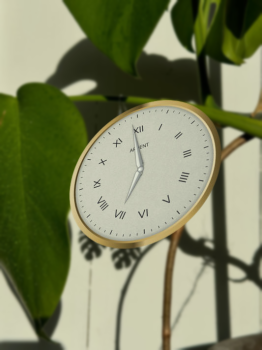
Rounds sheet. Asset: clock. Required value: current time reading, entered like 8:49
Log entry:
6:59
